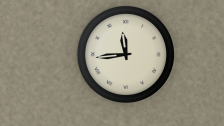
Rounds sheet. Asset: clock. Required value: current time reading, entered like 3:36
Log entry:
11:44
